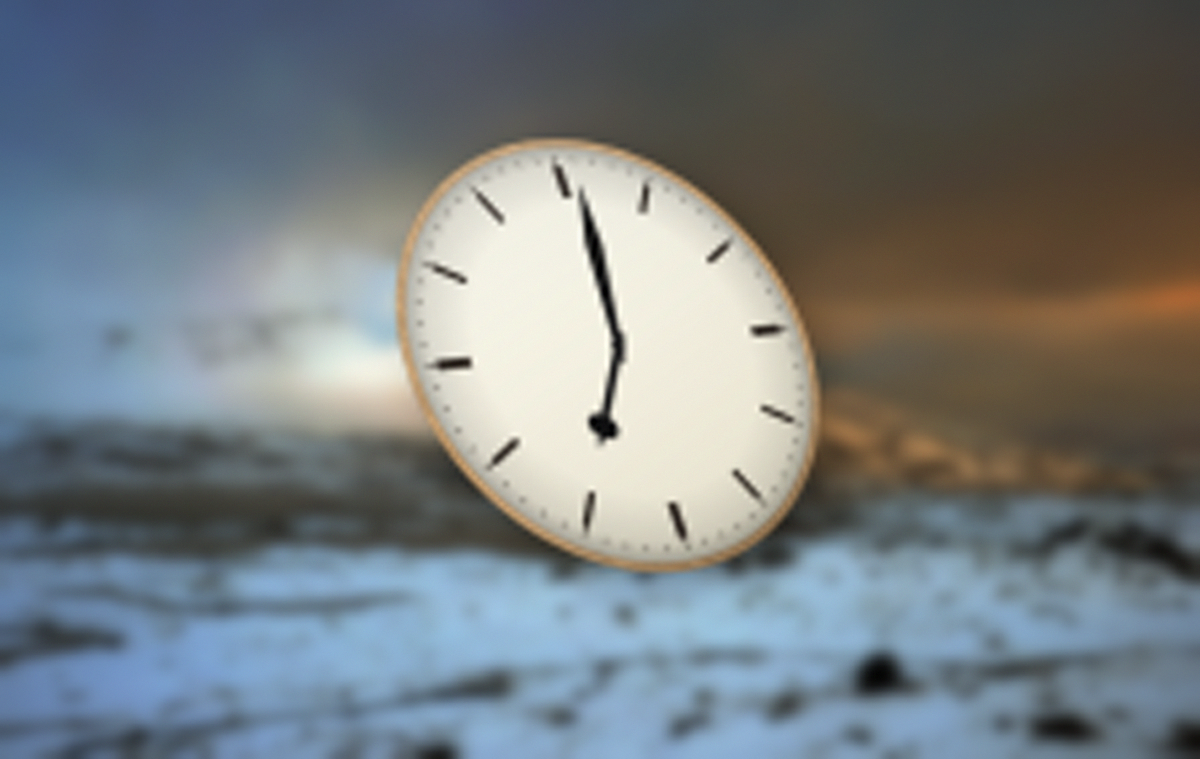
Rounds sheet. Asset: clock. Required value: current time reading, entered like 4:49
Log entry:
7:01
